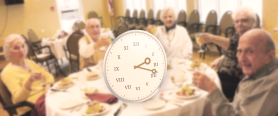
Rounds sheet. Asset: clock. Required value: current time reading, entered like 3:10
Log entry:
2:18
